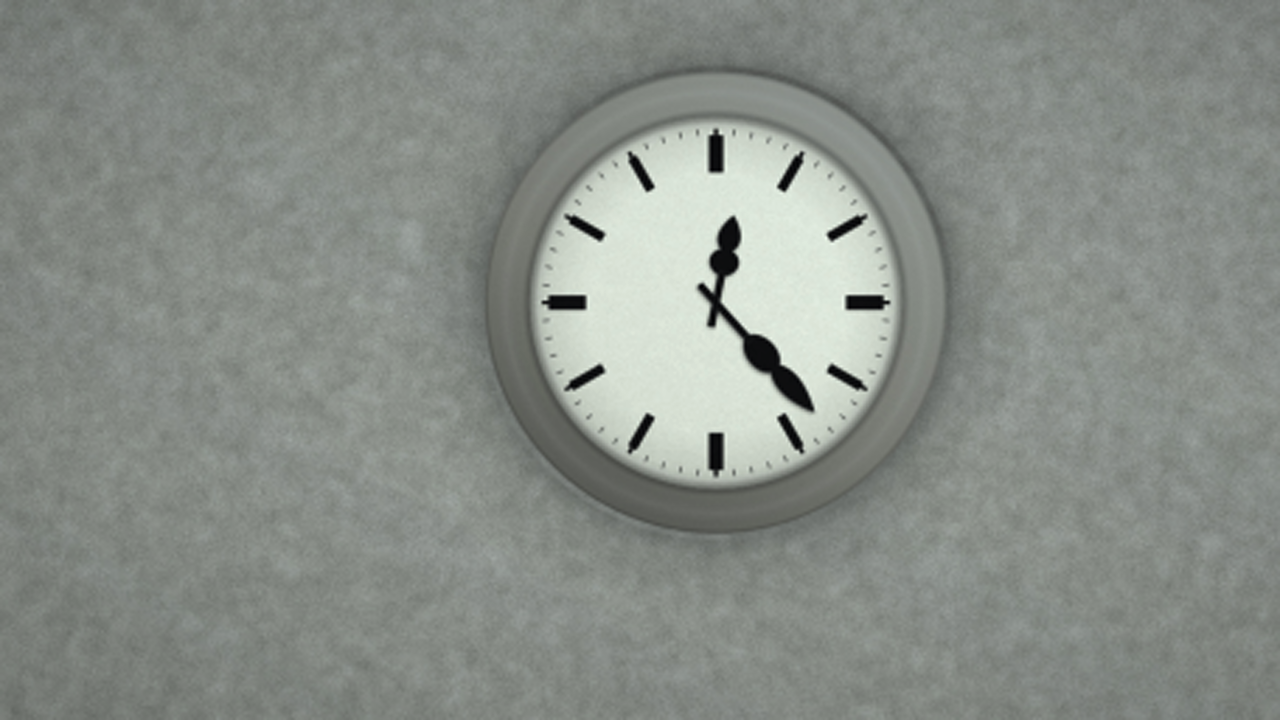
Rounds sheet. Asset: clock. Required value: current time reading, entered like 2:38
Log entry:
12:23
